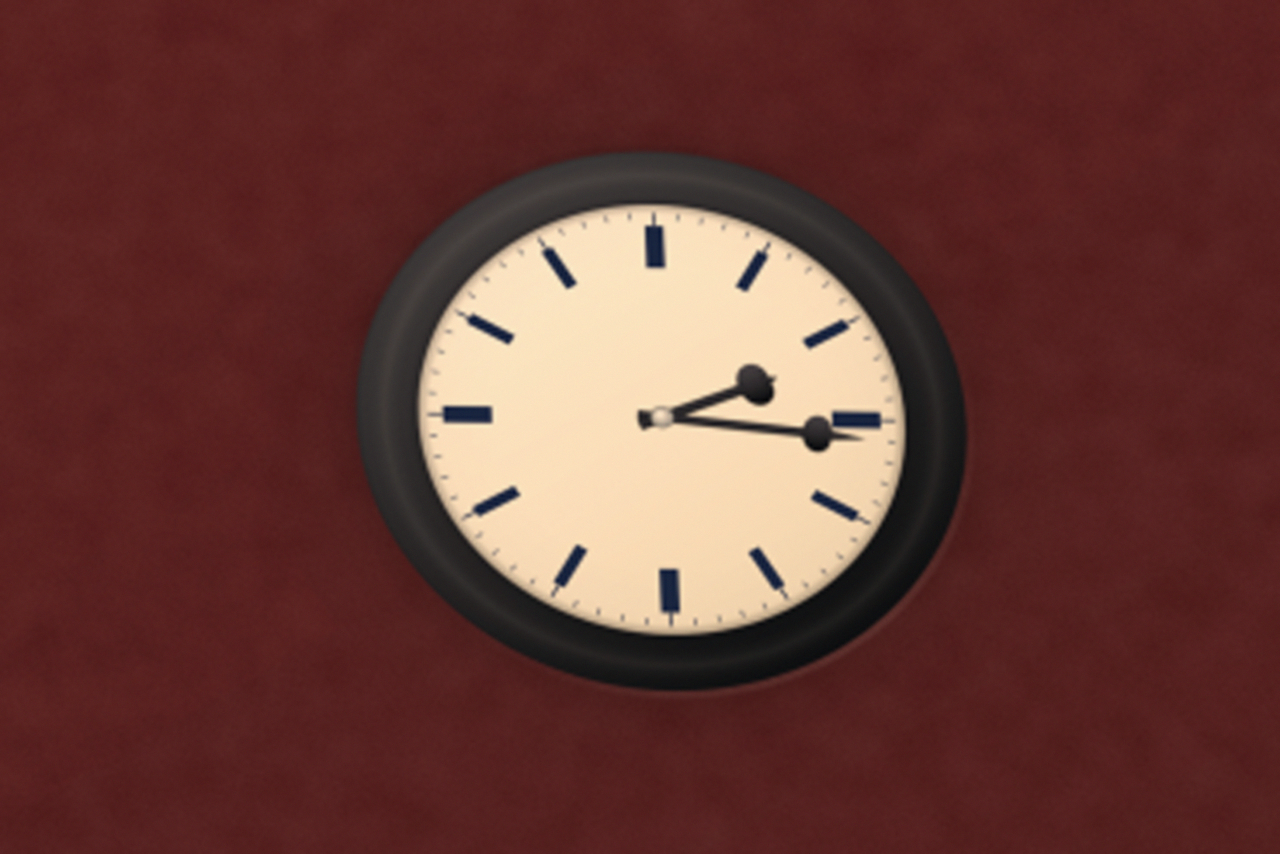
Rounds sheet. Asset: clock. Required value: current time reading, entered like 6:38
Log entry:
2:16
